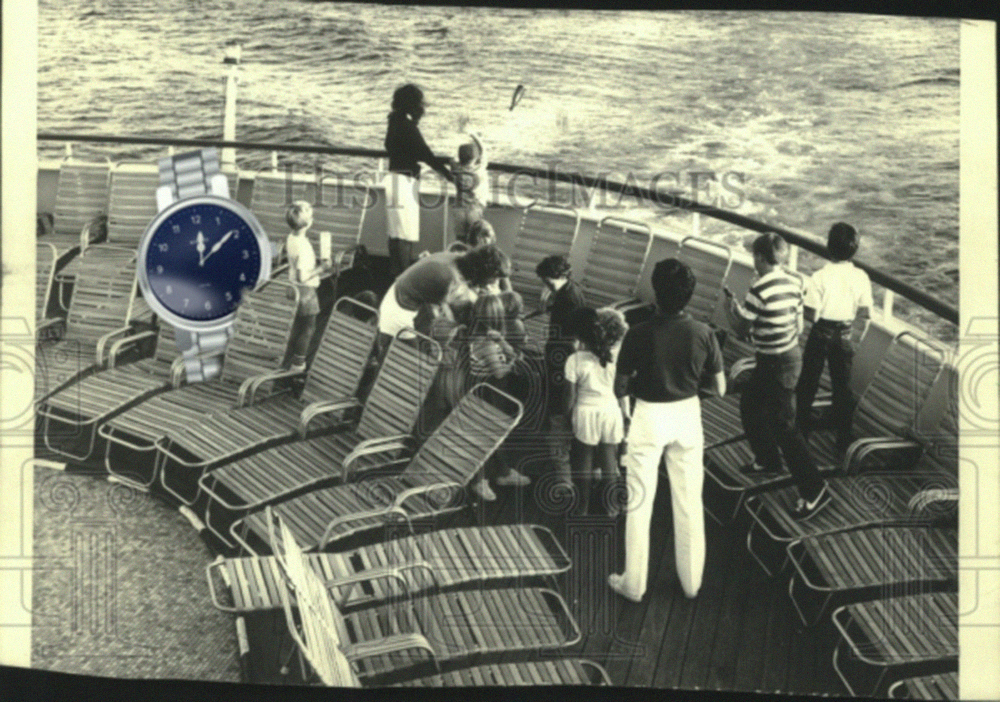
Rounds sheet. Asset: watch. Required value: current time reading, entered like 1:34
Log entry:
12:09
